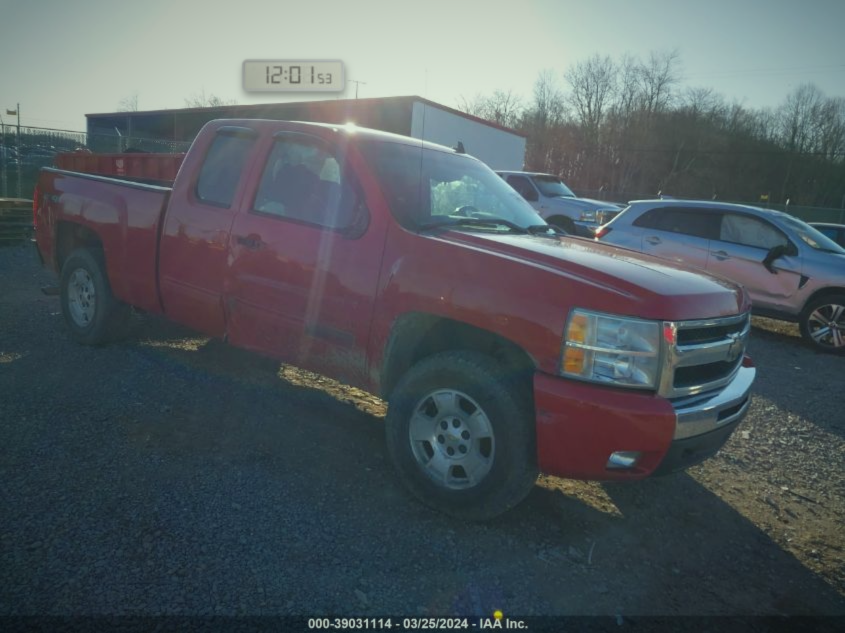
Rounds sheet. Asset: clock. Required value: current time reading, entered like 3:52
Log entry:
12:01
